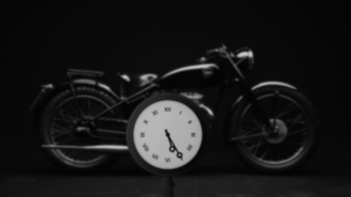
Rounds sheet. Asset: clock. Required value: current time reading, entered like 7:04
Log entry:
5:25
